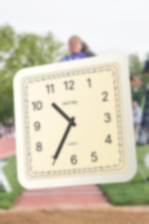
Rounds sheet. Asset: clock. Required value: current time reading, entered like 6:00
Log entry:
10:35
